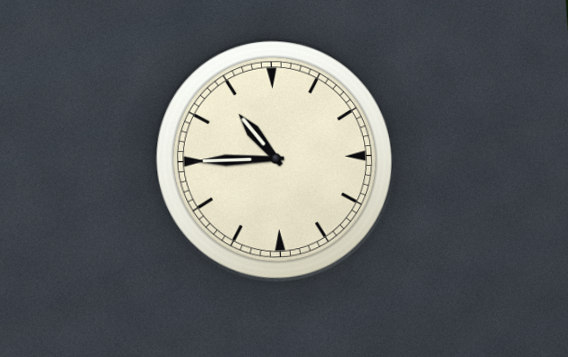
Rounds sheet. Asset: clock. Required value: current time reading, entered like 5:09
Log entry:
10:45
